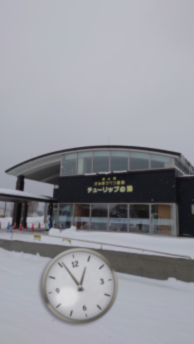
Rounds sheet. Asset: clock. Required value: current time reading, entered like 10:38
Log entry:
12:56
